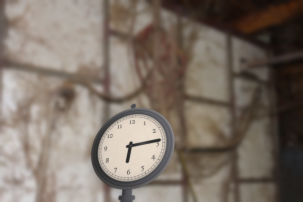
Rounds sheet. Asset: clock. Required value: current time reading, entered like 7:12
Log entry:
6:14
